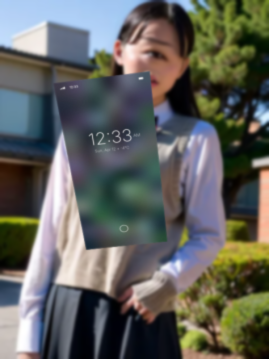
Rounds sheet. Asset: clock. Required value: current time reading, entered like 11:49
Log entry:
12:33
